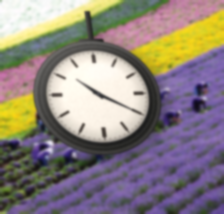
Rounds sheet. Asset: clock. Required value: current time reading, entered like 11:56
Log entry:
10:20
